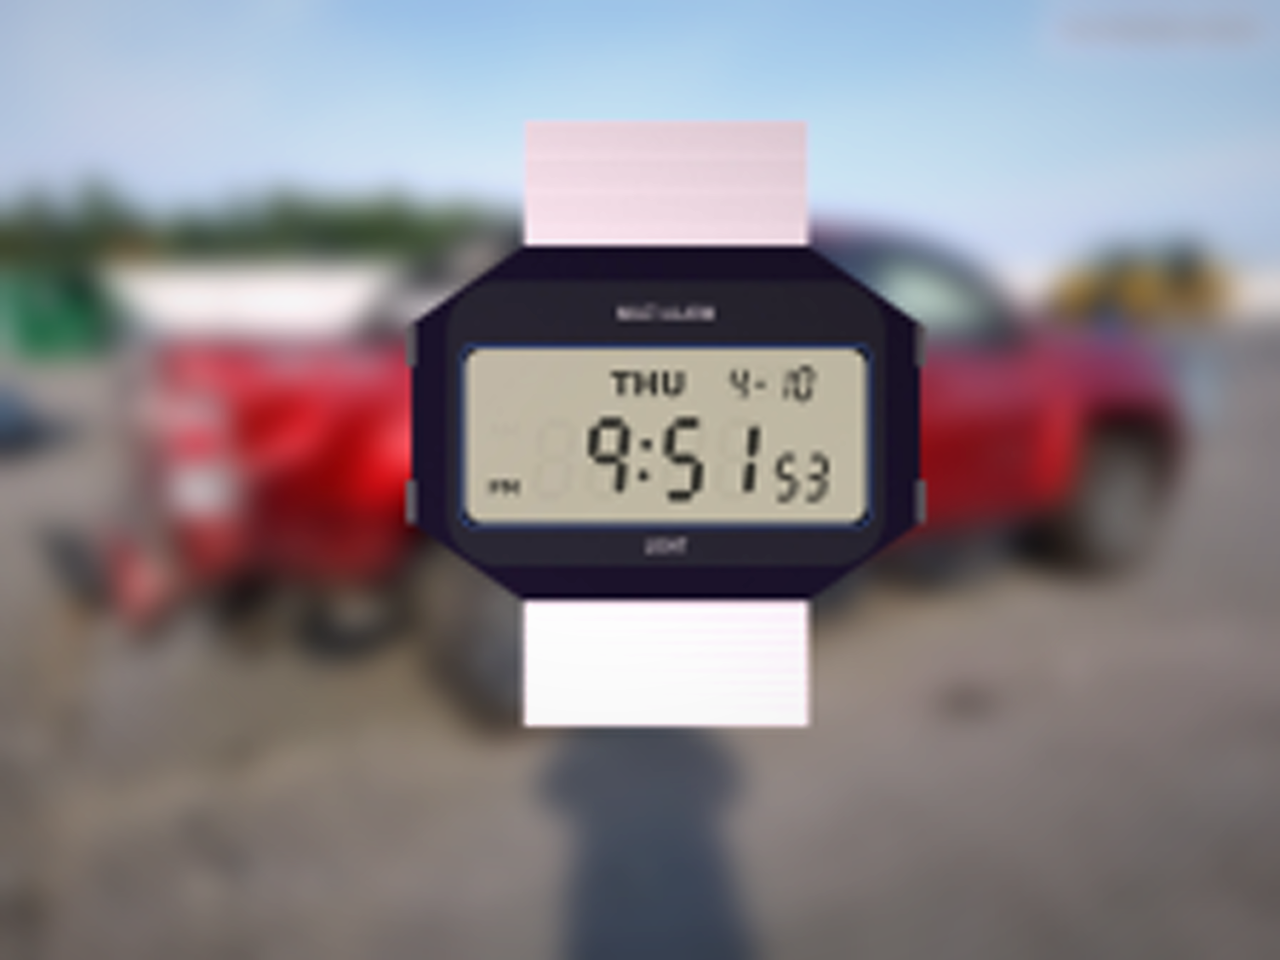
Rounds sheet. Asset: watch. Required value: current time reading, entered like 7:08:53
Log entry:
9:51:53
